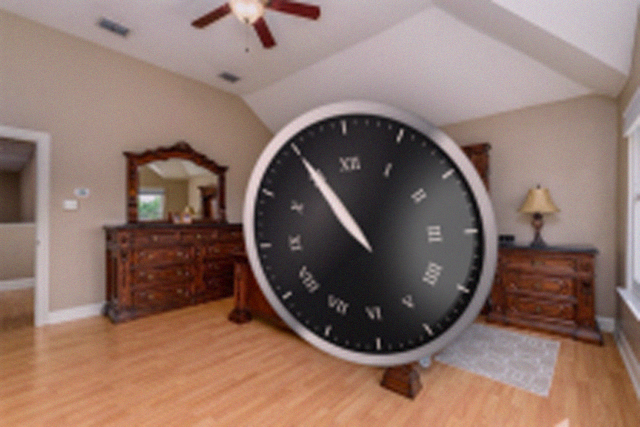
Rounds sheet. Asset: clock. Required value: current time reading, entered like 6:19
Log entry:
10:55
